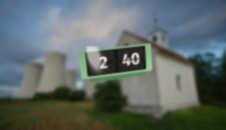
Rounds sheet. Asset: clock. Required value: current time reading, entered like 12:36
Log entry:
2:40
